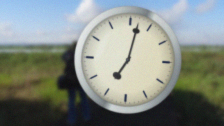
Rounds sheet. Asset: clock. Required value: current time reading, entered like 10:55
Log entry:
7:02
